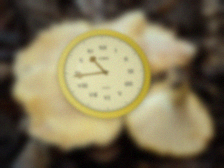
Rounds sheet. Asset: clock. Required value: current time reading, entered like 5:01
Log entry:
10:44
